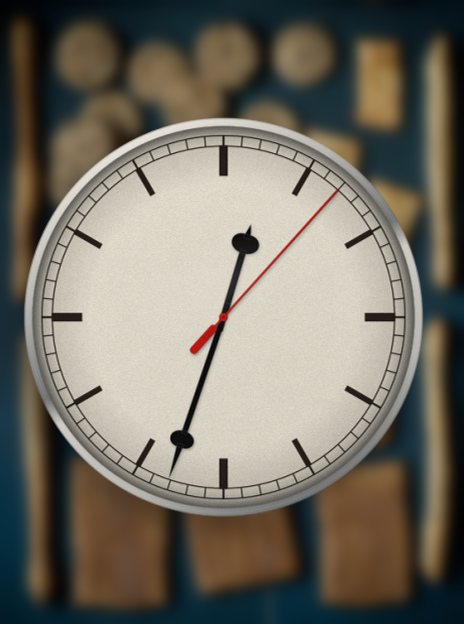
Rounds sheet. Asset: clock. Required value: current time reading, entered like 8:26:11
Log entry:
12:33:07
